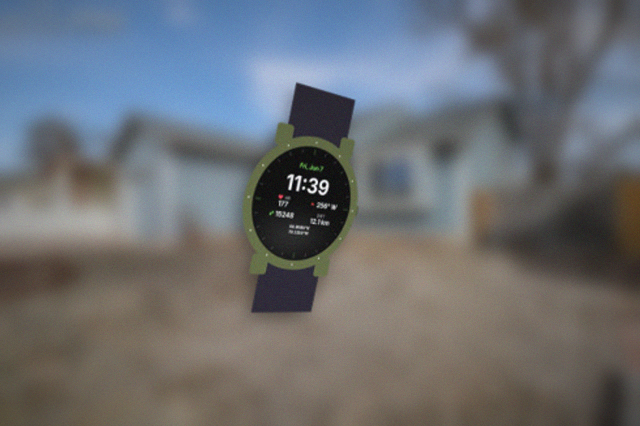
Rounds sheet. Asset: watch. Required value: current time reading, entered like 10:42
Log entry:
11:39
